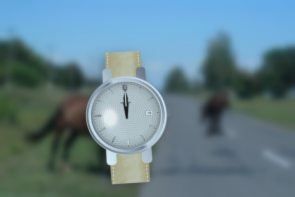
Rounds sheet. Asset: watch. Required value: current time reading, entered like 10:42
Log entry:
12:00
